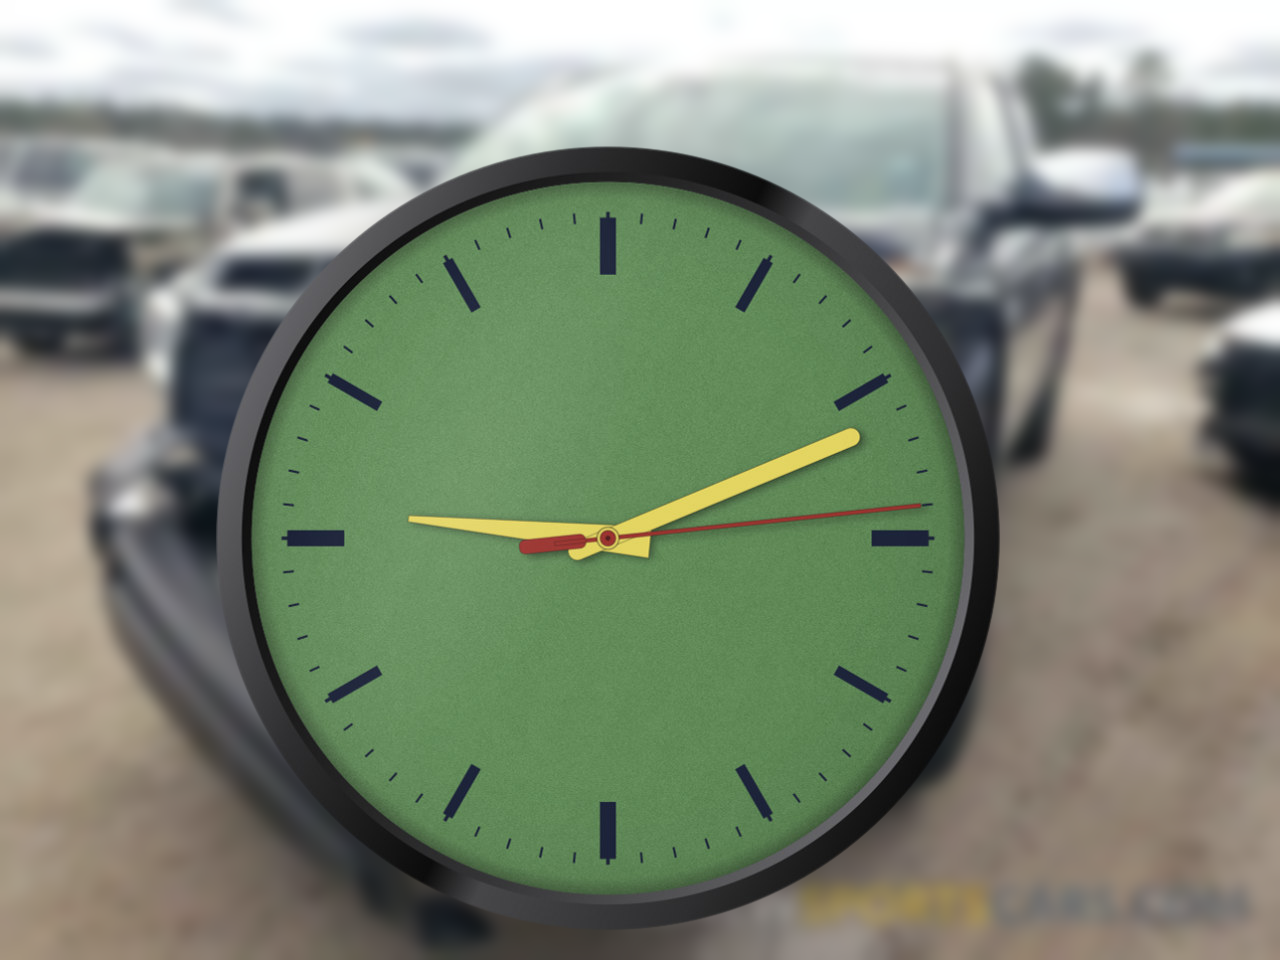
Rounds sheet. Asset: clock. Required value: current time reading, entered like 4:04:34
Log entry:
9:11:14
